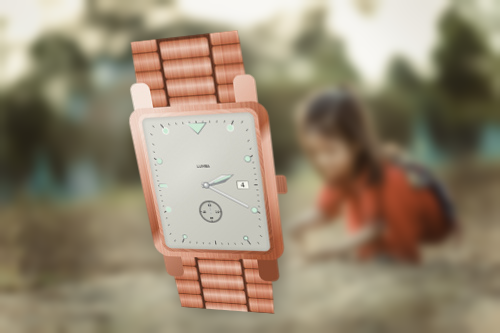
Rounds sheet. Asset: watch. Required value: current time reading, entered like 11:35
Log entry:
2:20
